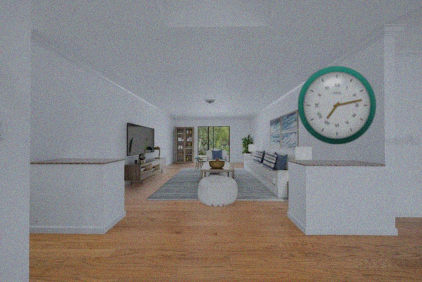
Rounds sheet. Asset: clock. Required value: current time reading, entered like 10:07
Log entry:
7:13
